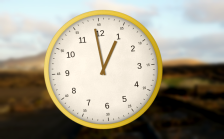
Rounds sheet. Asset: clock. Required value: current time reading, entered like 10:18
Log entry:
12:59
